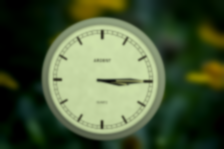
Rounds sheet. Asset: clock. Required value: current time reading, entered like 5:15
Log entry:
3:15
